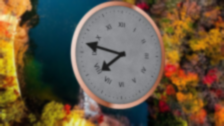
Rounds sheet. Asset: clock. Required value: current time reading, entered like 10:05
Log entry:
7:47
